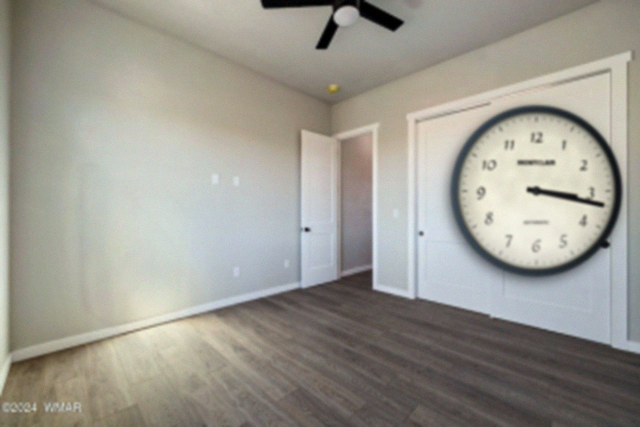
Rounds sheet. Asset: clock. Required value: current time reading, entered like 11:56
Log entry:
3:17
